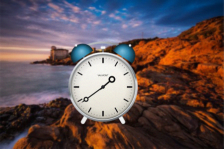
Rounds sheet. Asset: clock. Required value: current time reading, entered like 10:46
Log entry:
1:39
